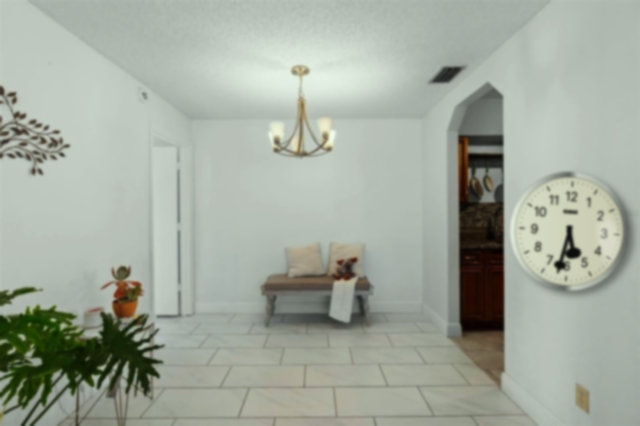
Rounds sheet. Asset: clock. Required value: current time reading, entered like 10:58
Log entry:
5:32
